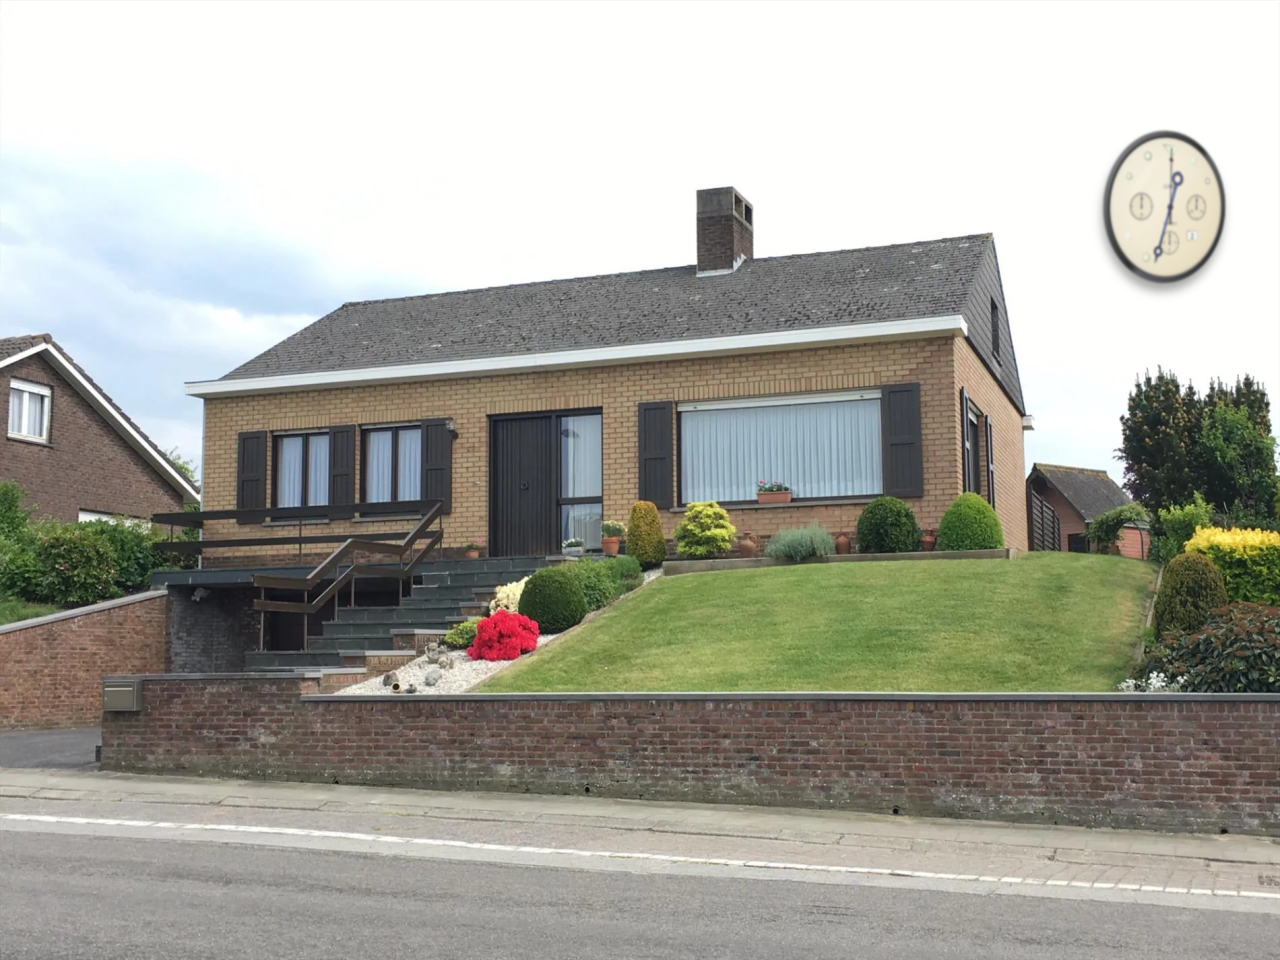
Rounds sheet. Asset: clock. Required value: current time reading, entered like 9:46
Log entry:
12:33
